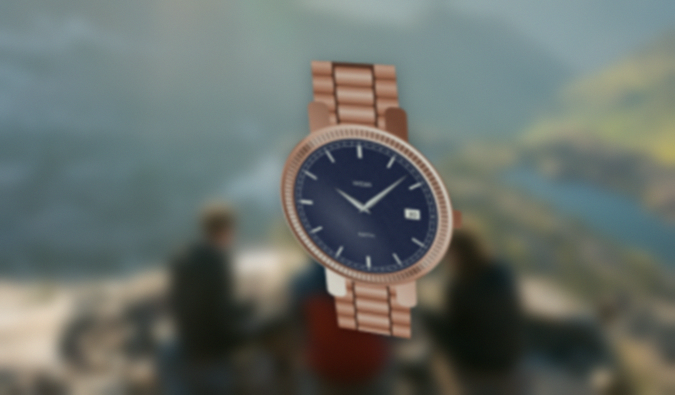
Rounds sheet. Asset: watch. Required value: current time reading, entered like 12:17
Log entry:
10:08
